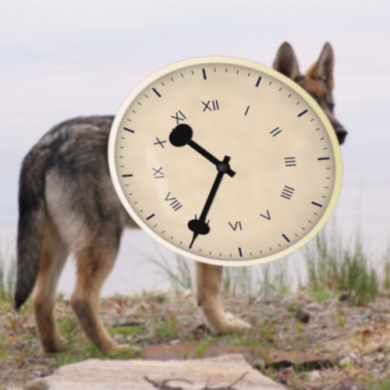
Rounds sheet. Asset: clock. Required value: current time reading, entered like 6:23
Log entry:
10:35
